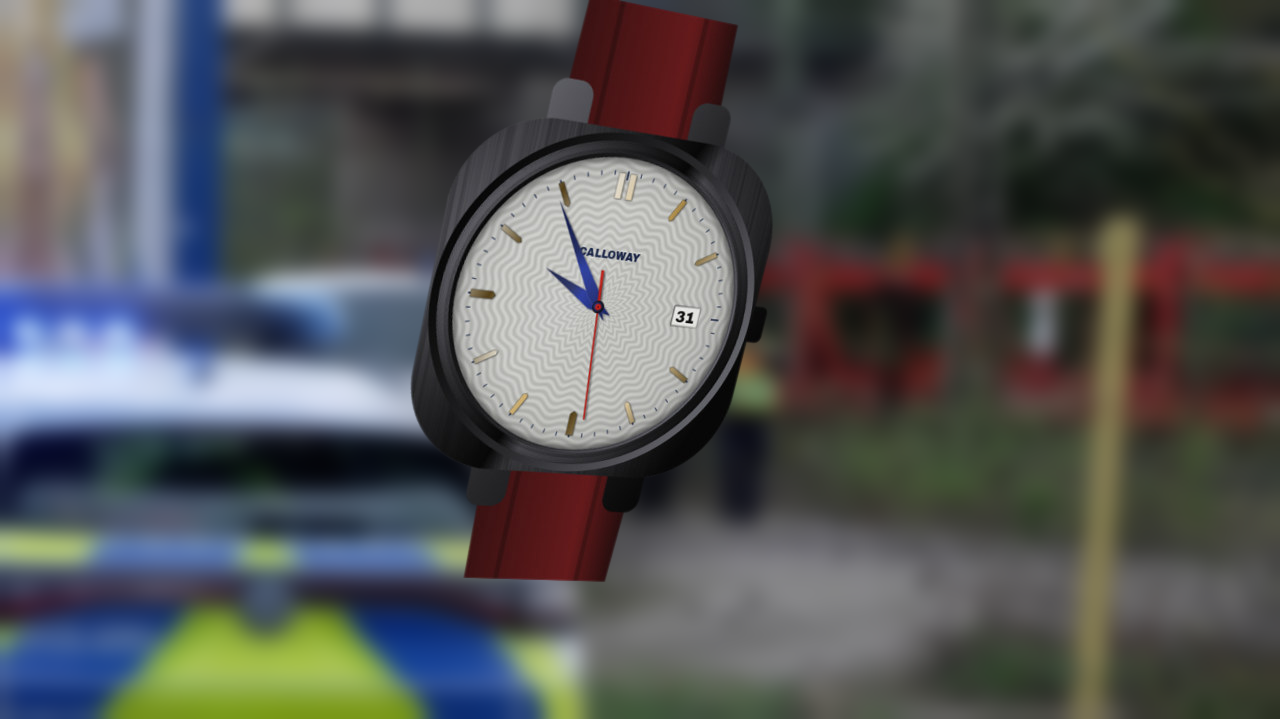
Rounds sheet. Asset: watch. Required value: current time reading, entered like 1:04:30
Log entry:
9:54:29
